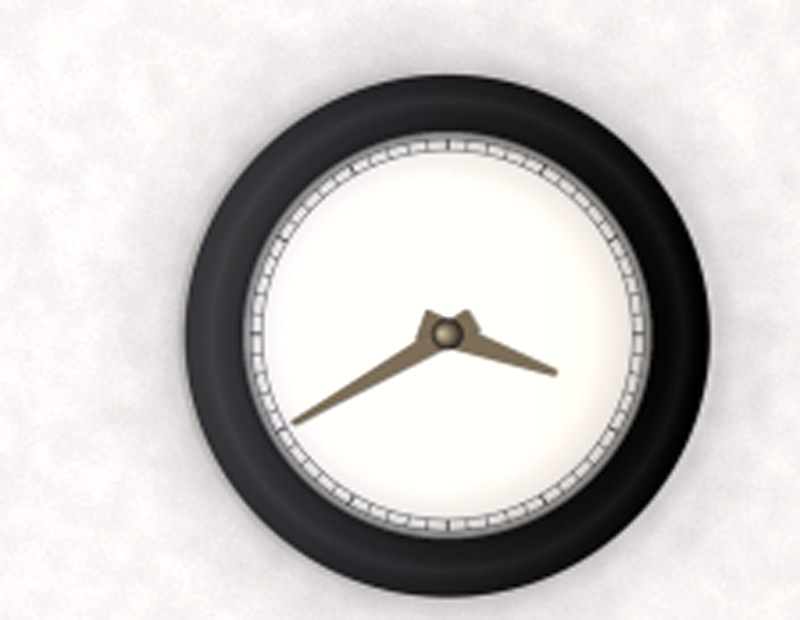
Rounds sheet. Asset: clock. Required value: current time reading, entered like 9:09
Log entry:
3:40
